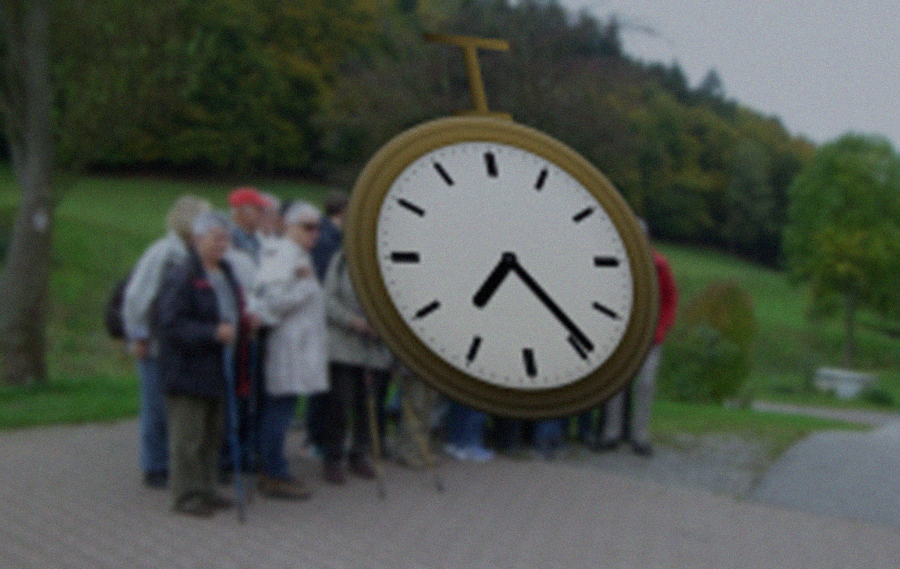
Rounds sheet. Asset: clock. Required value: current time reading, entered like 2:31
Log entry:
7:24
